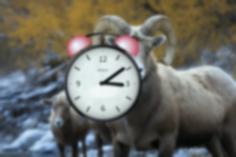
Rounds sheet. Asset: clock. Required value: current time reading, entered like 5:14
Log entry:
3:09
